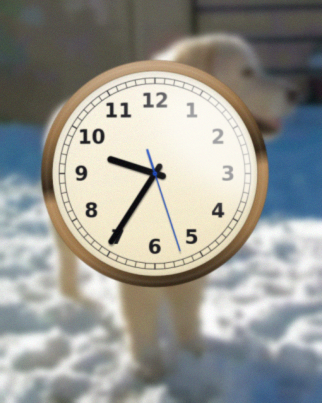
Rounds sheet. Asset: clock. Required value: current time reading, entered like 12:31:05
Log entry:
9:35:27
